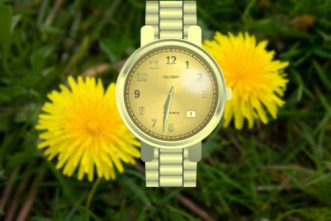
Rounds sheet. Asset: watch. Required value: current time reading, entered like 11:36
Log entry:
6:32
